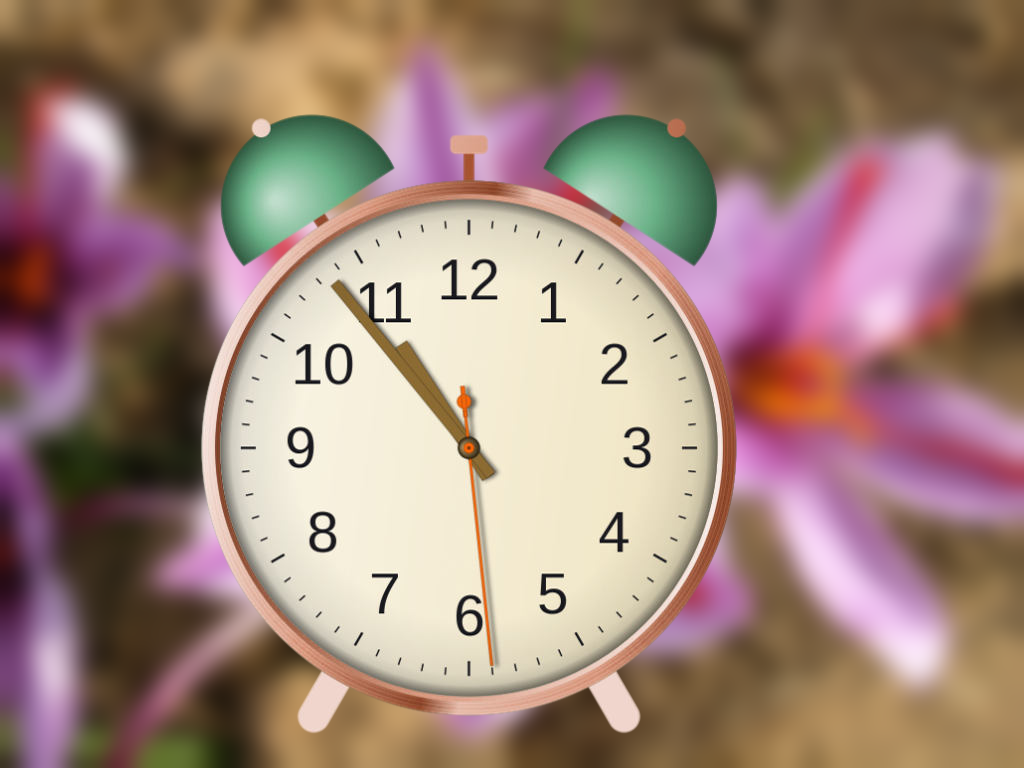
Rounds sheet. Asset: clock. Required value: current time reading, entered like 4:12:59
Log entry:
10:53:29
